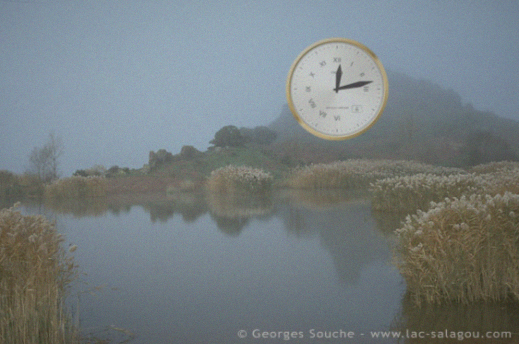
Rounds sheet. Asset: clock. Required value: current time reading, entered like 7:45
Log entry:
12:13
